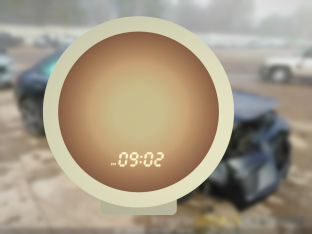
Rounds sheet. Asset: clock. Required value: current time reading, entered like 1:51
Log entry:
9:02
